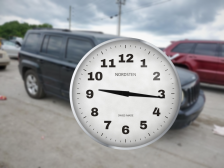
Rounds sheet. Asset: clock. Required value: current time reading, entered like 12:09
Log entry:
9:16
